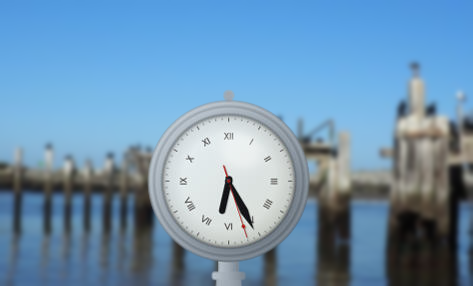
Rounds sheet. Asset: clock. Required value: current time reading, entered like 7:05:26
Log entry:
6:25:27
